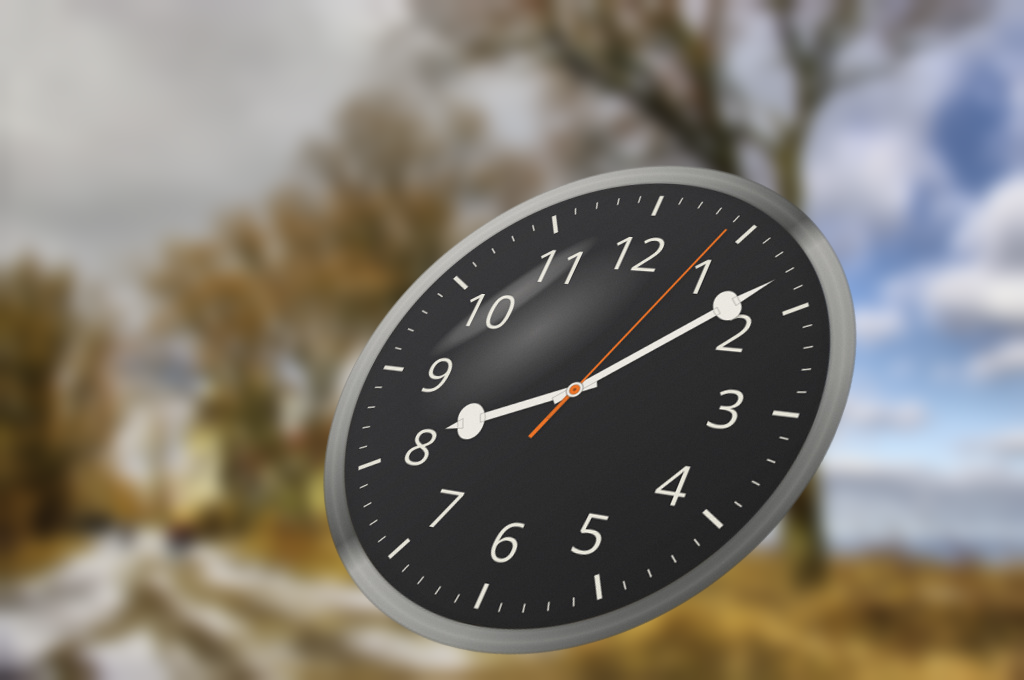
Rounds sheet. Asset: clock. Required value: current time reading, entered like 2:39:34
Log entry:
8:08:04
